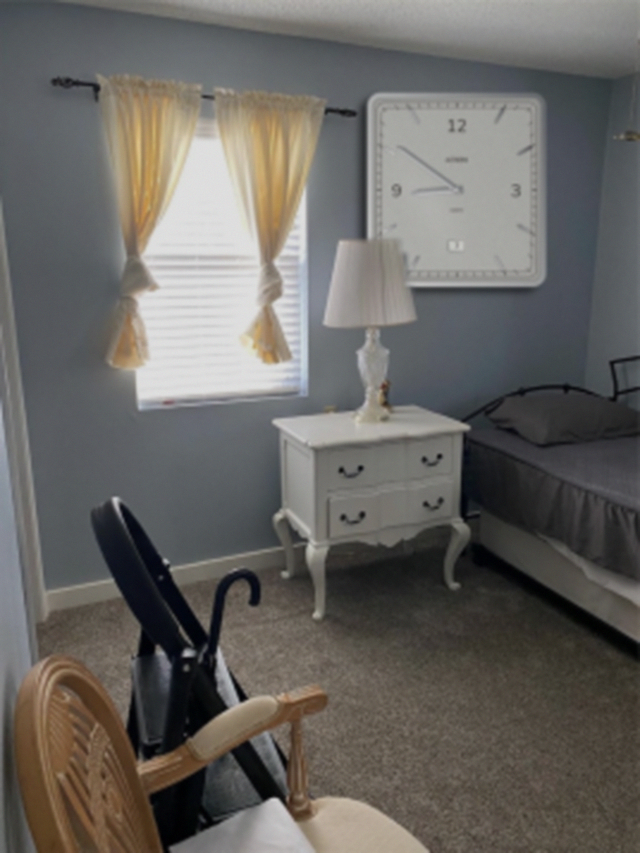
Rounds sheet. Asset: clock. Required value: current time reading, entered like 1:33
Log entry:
8:51
